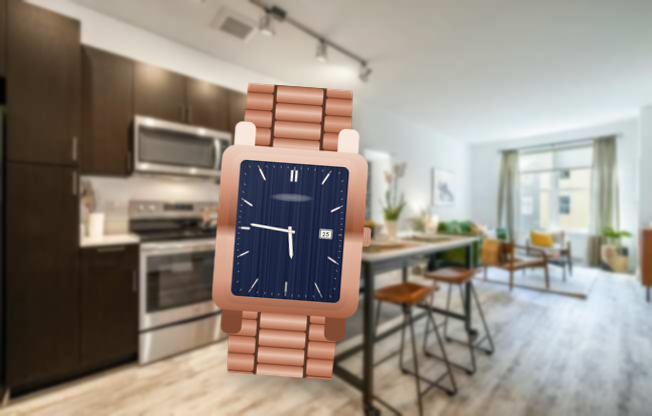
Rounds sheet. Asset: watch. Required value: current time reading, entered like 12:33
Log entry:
5:46
